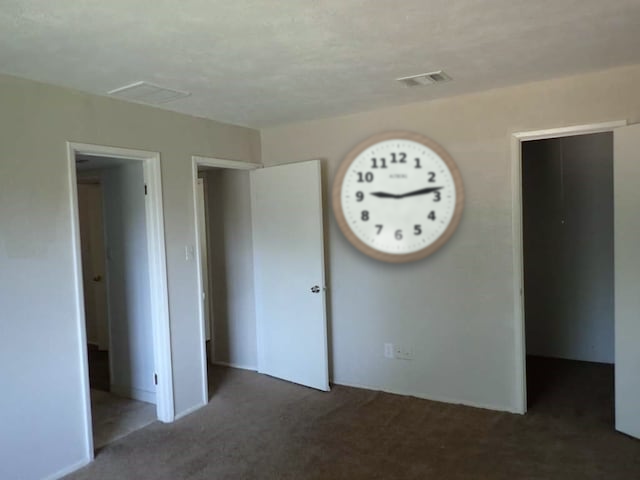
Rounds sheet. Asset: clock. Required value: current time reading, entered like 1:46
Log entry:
9:13
